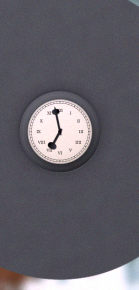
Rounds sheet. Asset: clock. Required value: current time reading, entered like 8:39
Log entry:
6:58
